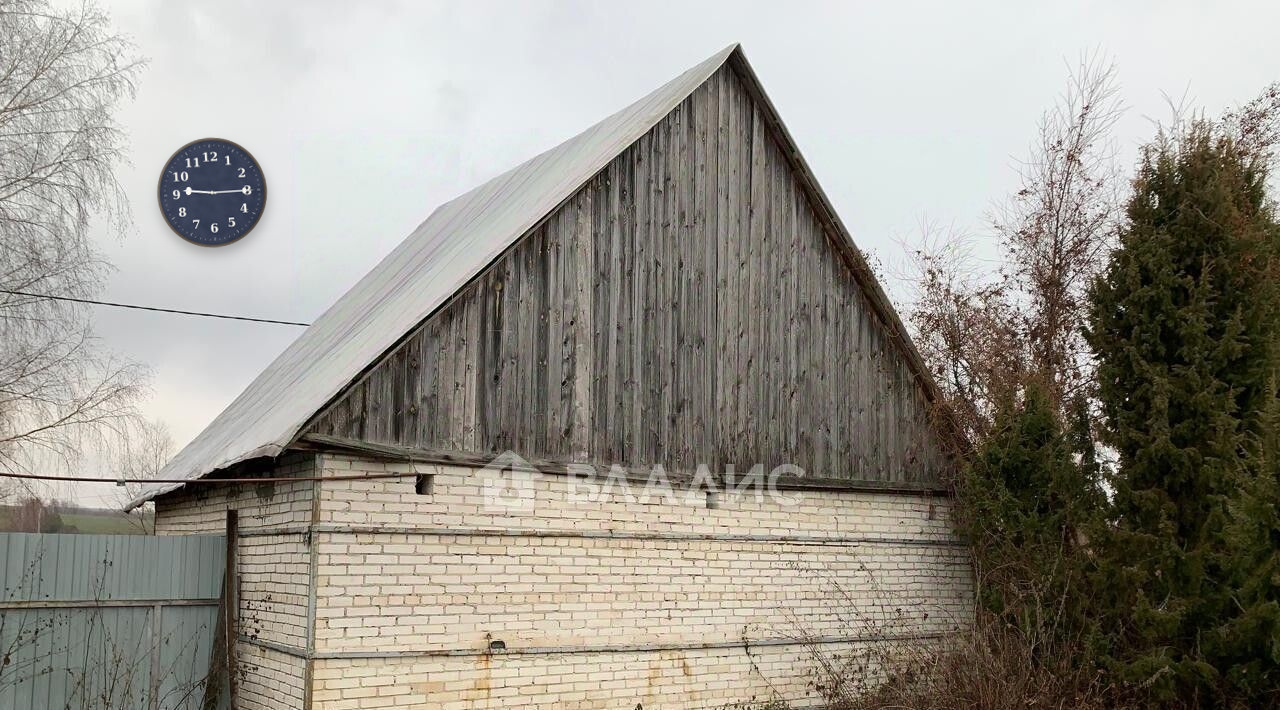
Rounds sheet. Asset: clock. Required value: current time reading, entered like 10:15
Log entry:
9:15
